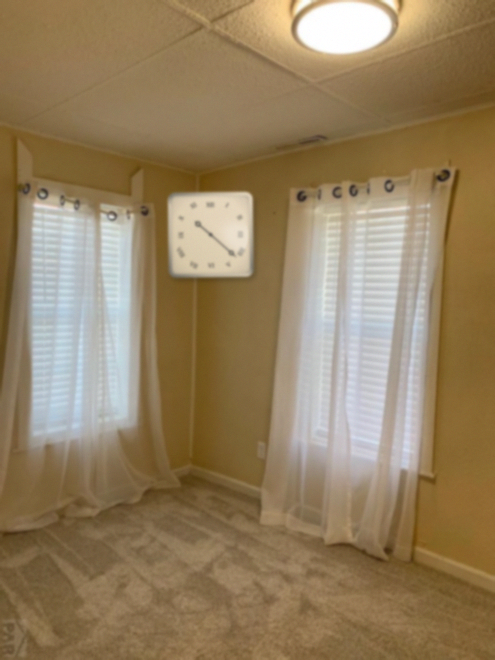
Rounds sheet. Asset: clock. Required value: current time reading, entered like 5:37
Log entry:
10:22
